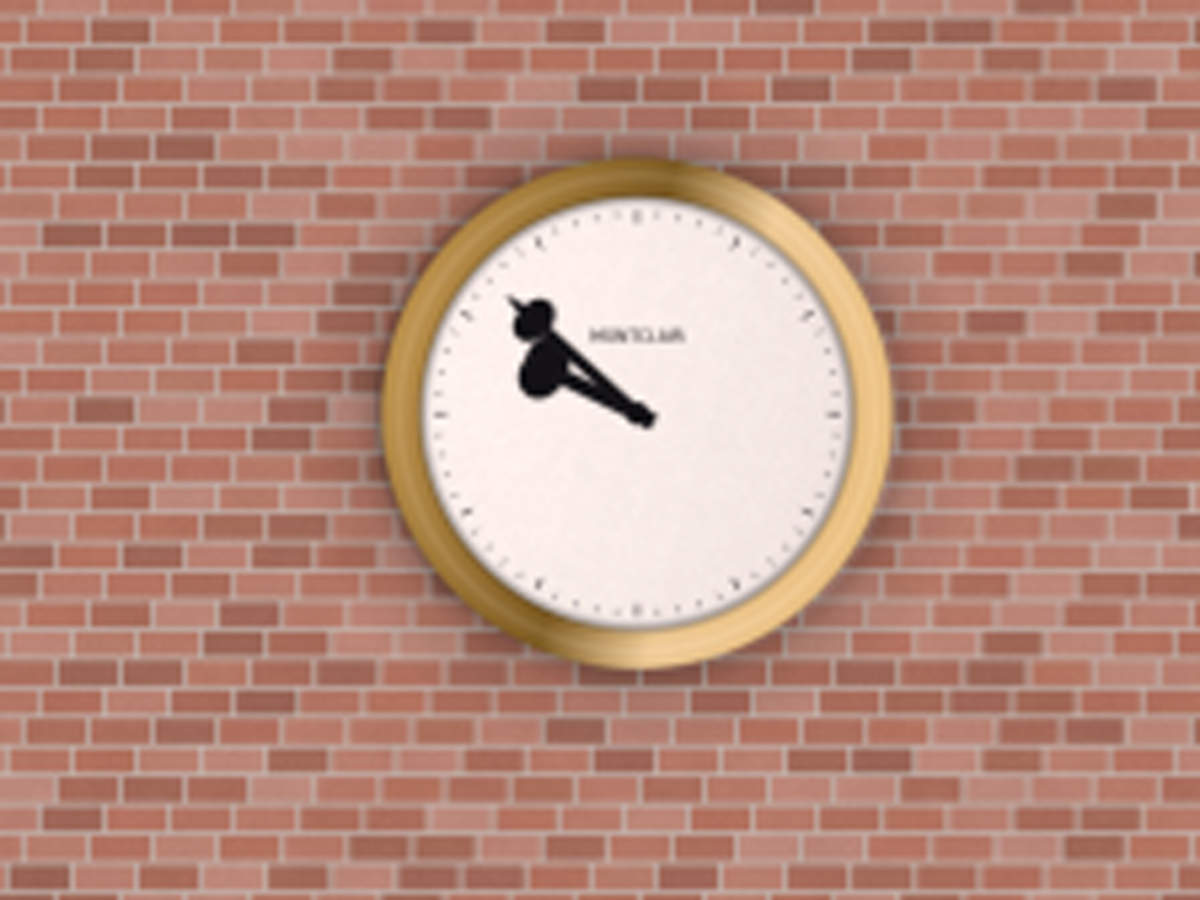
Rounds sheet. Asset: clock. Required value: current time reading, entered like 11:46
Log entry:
9:52
